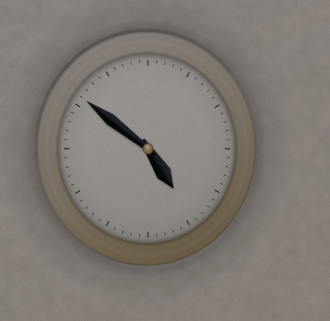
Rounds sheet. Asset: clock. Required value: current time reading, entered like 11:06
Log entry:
4:51
